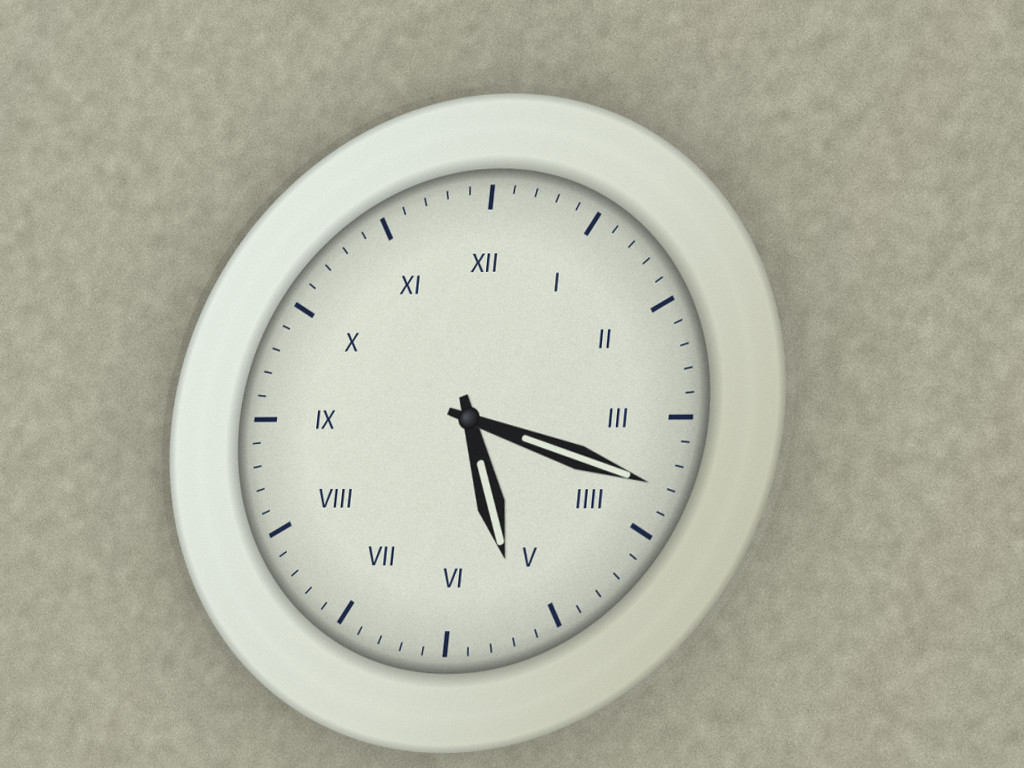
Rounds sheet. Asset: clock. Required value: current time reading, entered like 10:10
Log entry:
5:18
